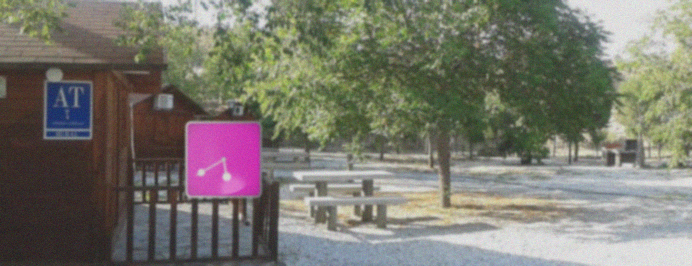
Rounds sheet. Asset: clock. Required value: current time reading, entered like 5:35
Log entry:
5:40
